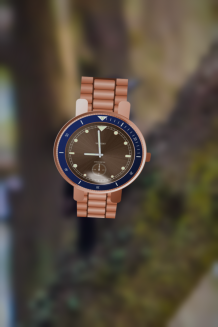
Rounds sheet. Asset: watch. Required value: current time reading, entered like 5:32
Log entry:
8:59
